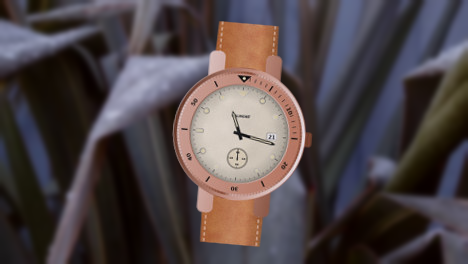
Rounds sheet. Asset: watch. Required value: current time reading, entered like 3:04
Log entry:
11:17
